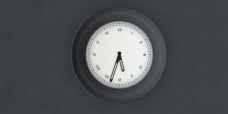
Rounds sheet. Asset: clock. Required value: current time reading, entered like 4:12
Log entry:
5:33
